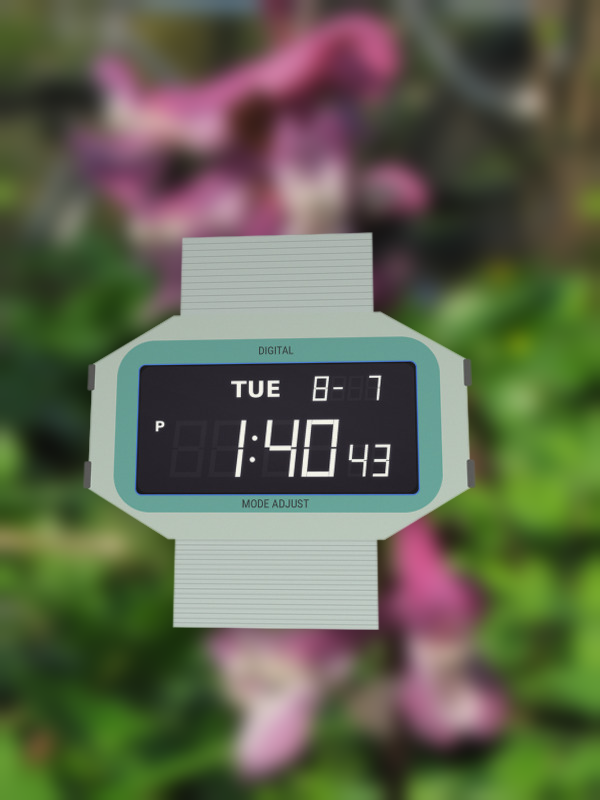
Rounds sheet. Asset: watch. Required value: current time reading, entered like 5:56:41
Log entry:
1:40:43
